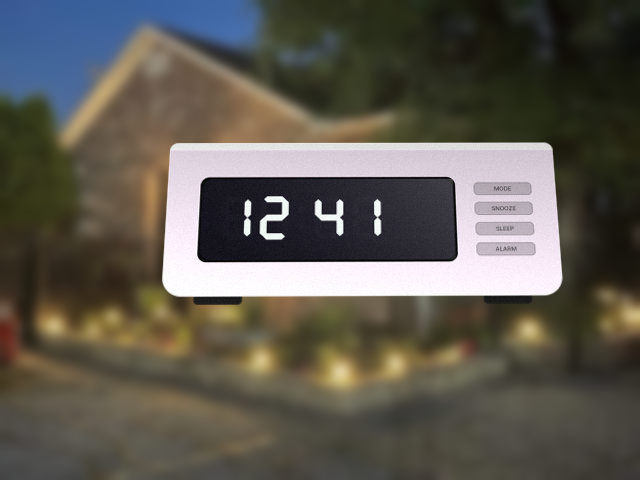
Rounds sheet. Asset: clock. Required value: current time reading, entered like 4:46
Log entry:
12:41
